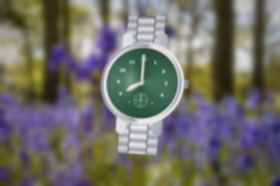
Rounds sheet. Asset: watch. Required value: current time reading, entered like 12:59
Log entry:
8:00
